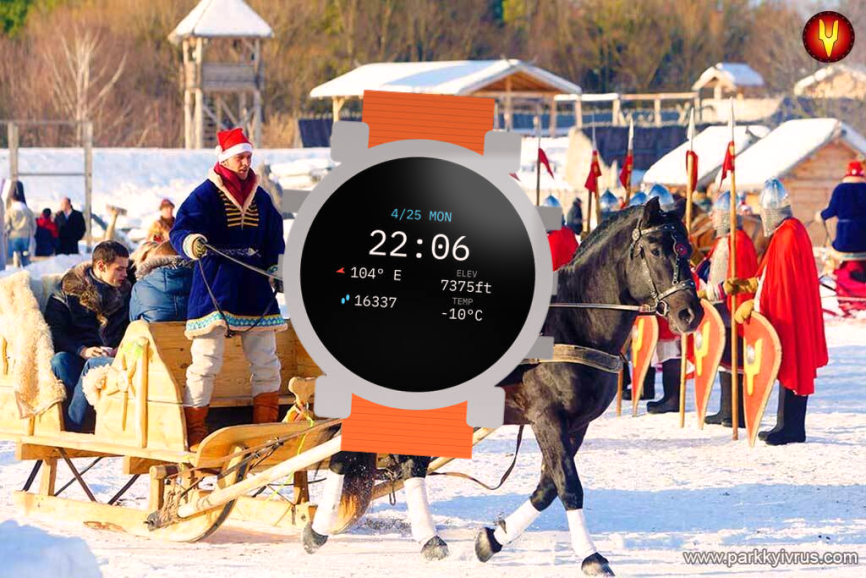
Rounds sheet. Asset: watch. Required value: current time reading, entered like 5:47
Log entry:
22:06
